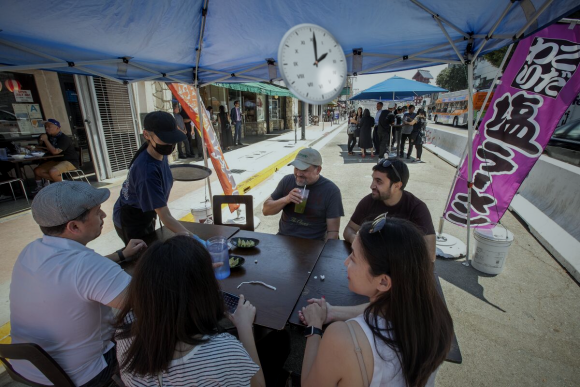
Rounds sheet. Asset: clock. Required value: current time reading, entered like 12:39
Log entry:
2:01
